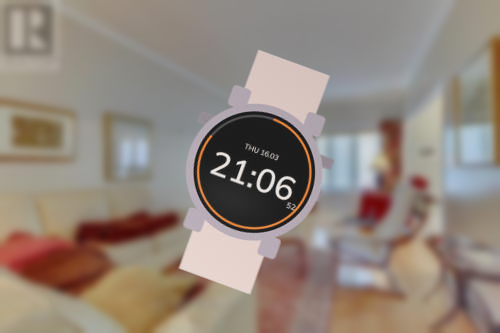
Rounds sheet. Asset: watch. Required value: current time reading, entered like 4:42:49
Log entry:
21:06:52
